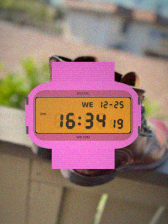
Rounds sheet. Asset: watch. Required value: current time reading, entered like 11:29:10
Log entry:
16:34:19
